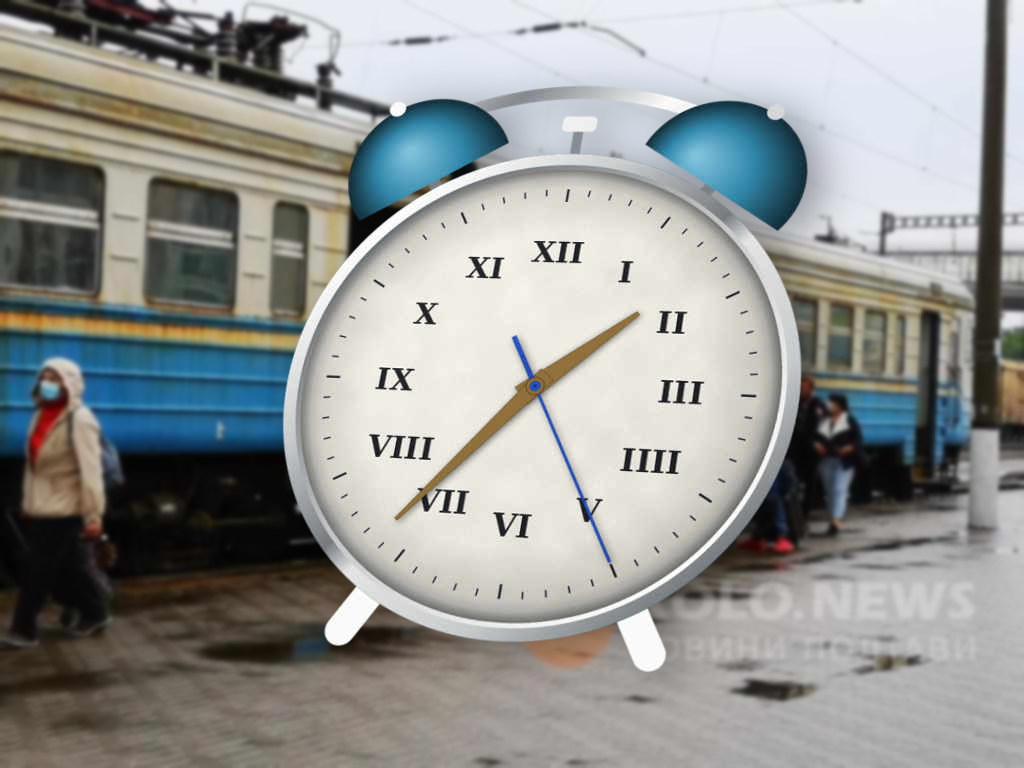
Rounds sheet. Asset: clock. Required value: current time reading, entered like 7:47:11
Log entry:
1:36:25
